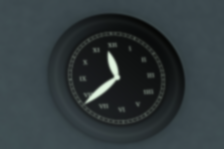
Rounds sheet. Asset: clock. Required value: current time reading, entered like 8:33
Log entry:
11:39
